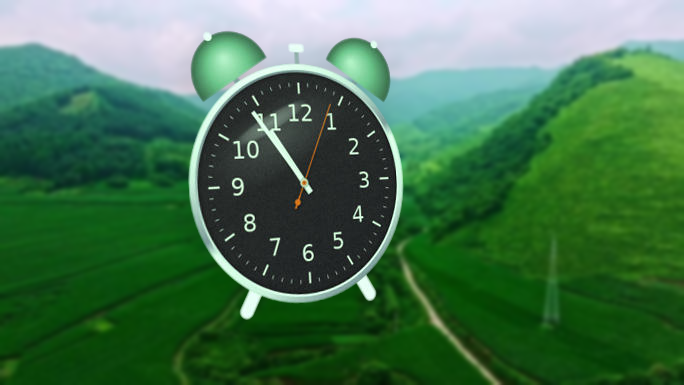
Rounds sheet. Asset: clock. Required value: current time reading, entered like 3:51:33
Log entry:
10:54:04
